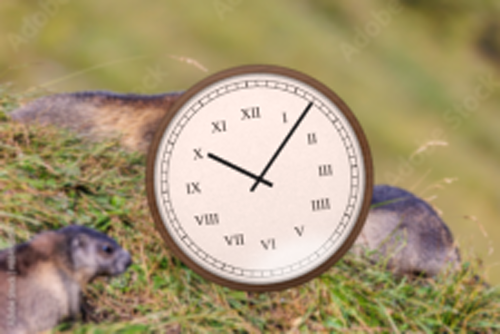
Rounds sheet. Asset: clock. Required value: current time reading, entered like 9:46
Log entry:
10:07
